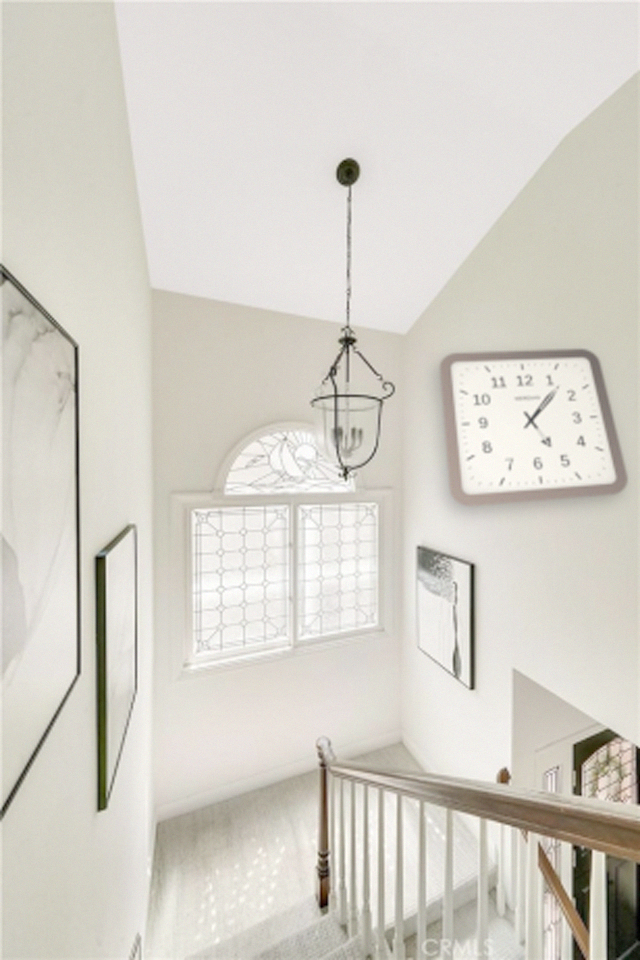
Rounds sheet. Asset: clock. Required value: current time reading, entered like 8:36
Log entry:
5:07
